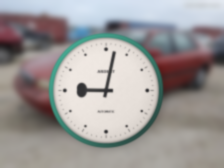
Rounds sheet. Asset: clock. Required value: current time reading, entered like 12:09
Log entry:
9:02
